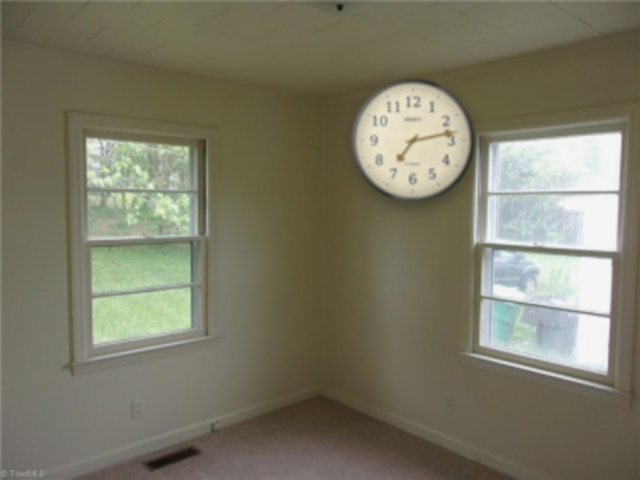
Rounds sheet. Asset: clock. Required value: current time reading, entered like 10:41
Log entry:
7:13
